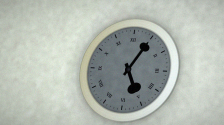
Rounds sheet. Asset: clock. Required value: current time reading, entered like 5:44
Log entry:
5:05
